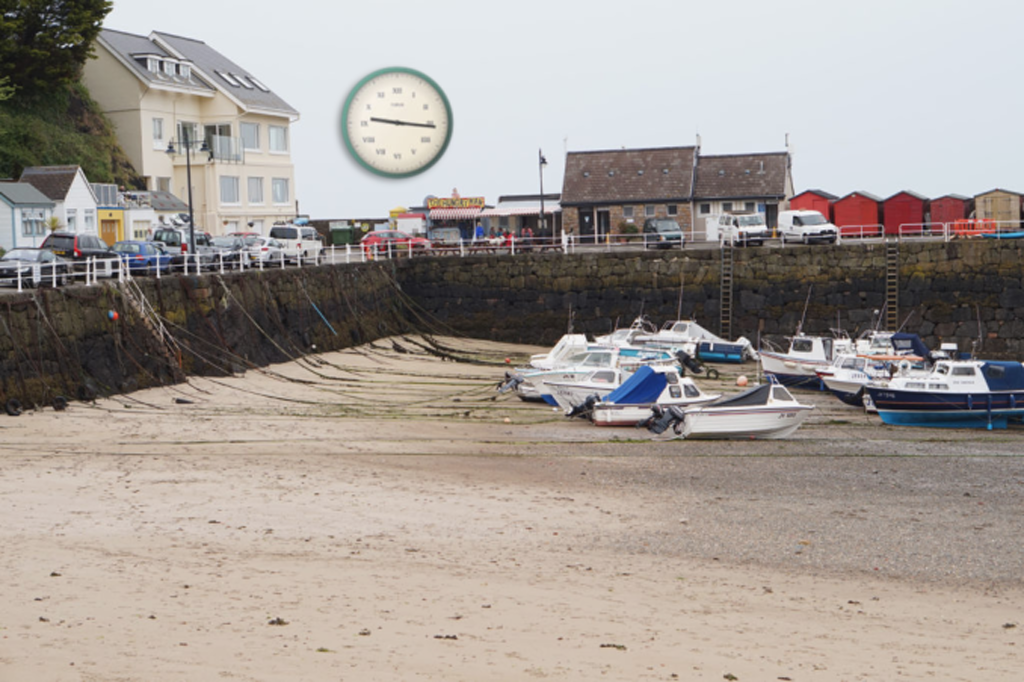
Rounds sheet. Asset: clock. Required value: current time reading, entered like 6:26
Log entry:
9:16
